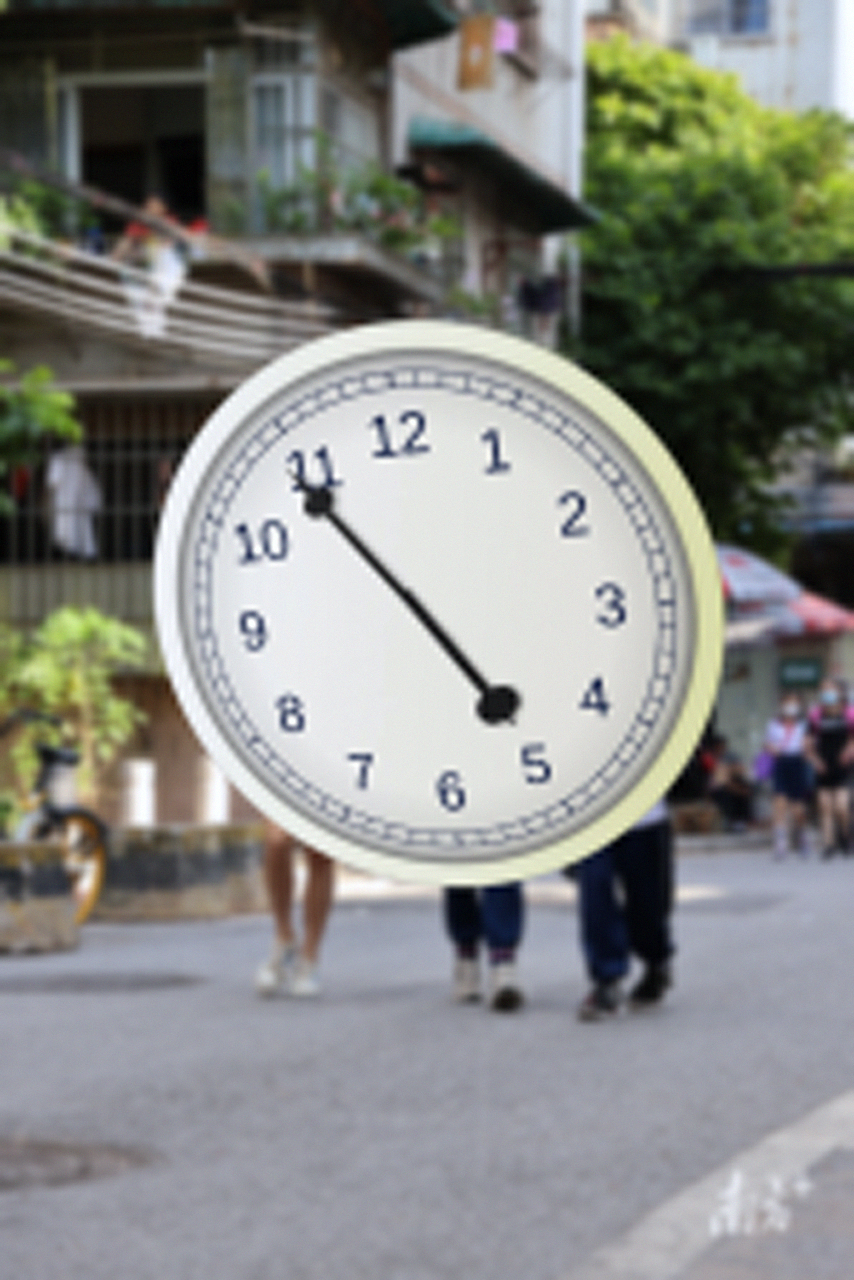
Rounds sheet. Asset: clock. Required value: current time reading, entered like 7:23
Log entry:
4:54
